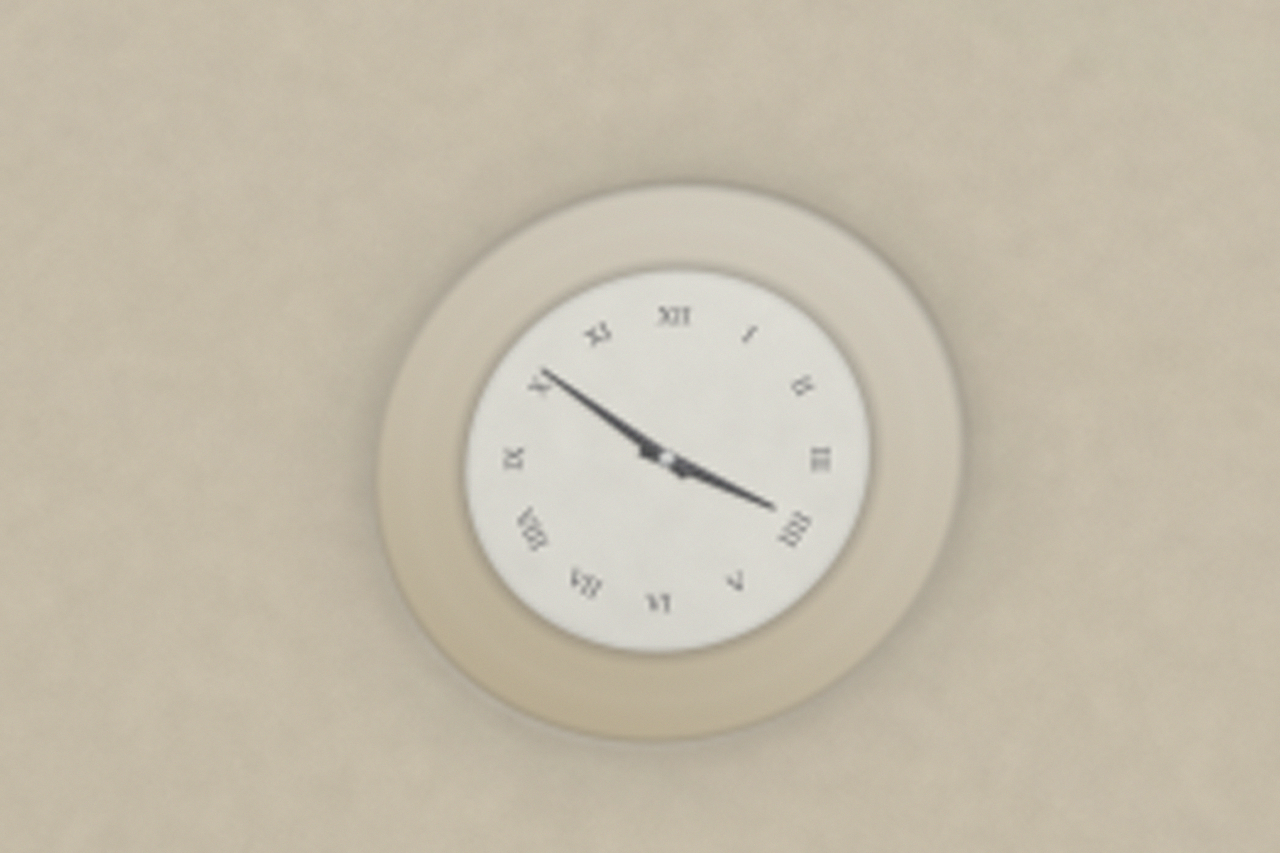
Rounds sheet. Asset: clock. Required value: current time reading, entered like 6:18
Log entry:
3:51
